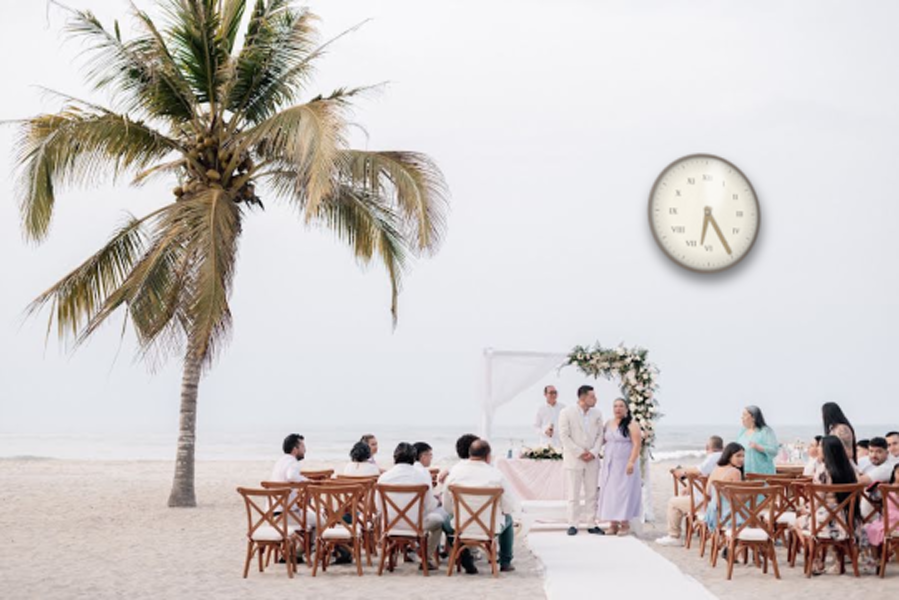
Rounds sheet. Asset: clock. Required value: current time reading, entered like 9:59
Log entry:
6:25
